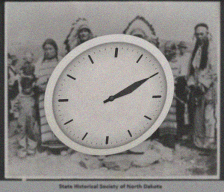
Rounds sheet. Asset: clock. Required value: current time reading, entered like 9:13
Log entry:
2:10
